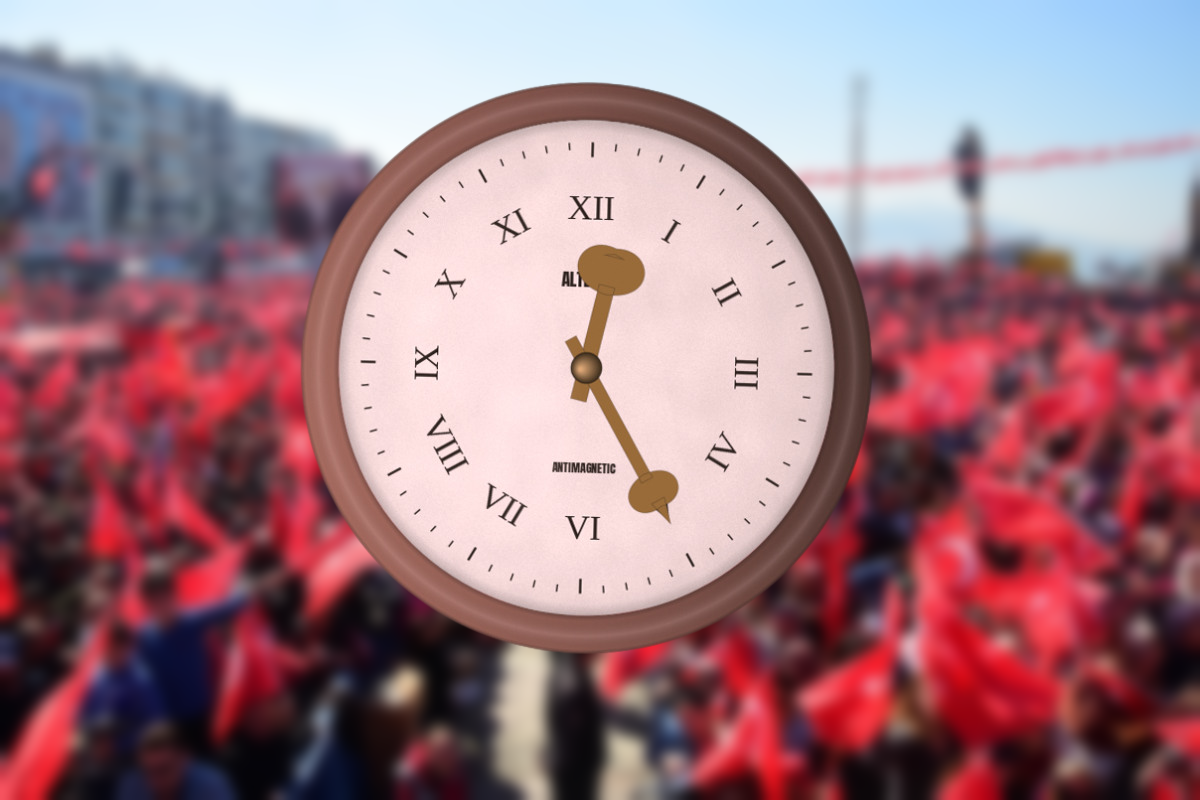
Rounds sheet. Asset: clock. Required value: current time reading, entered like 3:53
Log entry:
12:25
